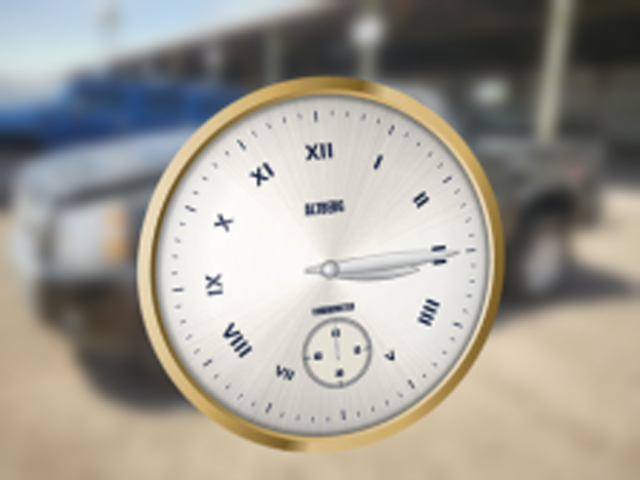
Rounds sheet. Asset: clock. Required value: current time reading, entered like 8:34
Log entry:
3:15
